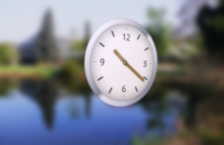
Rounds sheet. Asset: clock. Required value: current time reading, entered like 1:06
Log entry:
10:21
